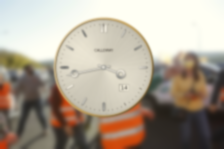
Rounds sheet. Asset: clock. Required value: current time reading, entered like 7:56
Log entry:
3:43
